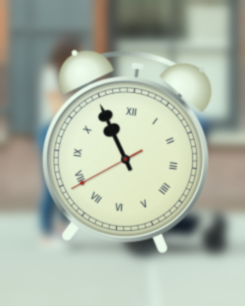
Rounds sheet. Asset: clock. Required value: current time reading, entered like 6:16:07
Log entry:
10:54:39
